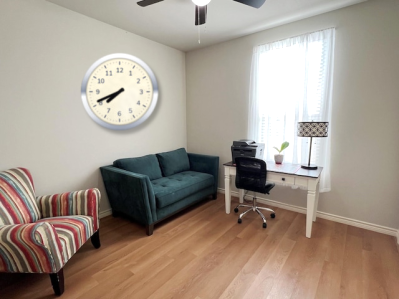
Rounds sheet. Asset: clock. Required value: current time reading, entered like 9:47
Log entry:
7:41
